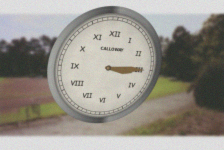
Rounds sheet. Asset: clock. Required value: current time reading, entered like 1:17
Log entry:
3:15
